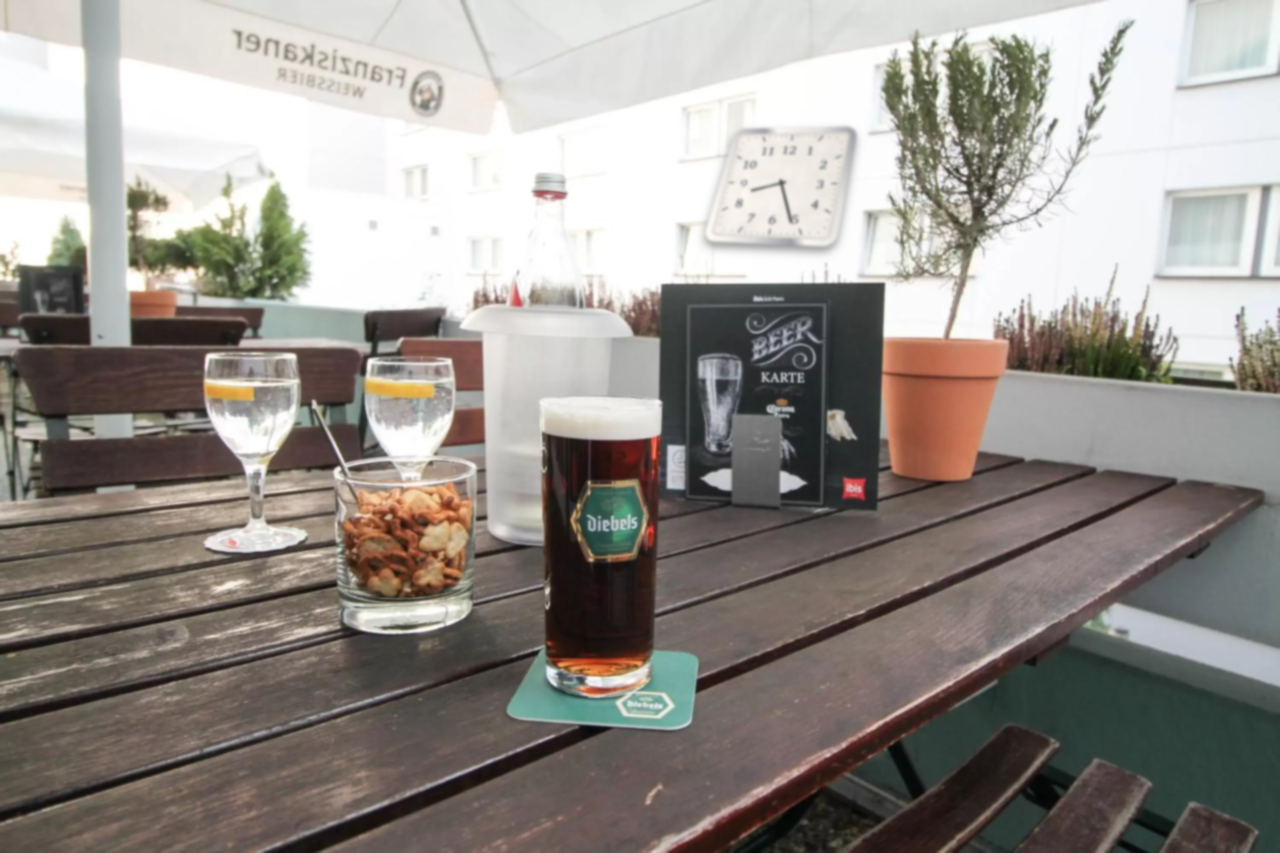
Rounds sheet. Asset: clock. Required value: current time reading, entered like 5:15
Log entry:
8:26
